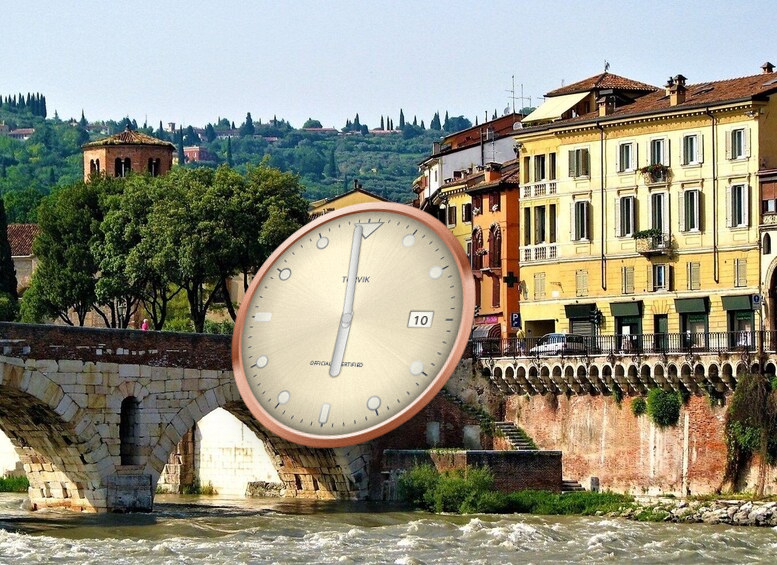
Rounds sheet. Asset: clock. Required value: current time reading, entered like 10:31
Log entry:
5:59
